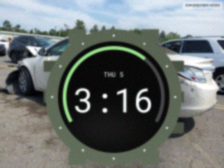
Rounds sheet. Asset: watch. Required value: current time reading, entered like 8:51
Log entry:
3:16
